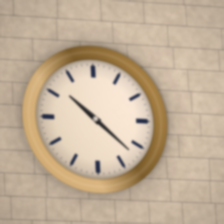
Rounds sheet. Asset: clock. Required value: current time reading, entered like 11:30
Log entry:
10:22
